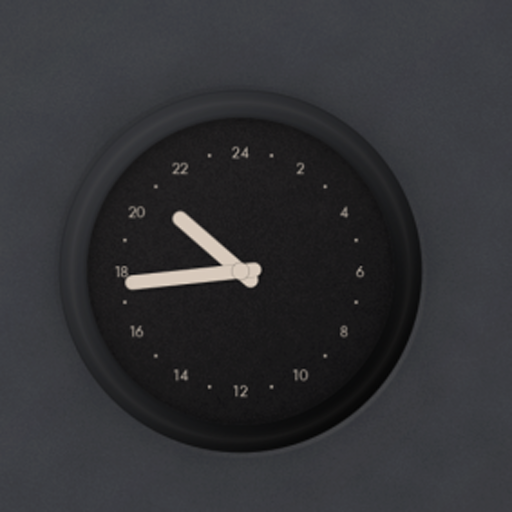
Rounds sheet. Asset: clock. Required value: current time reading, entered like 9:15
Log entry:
20:44
